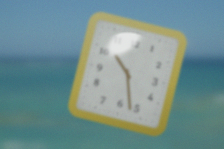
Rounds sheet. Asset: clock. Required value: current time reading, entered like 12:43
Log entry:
10:27
